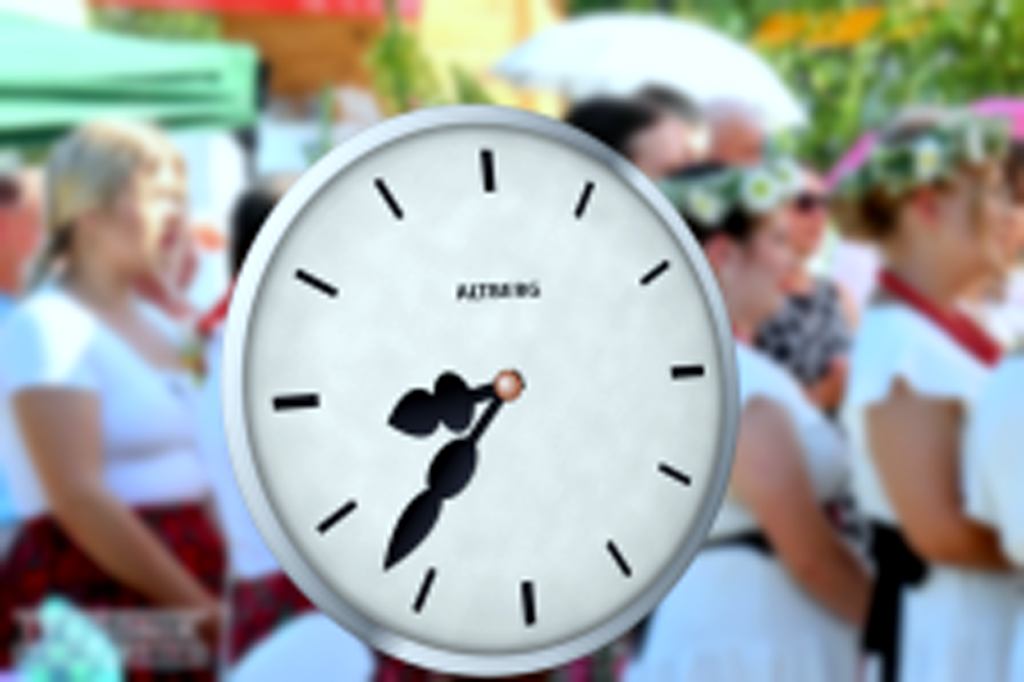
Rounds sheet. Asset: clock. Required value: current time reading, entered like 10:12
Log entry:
8:37
